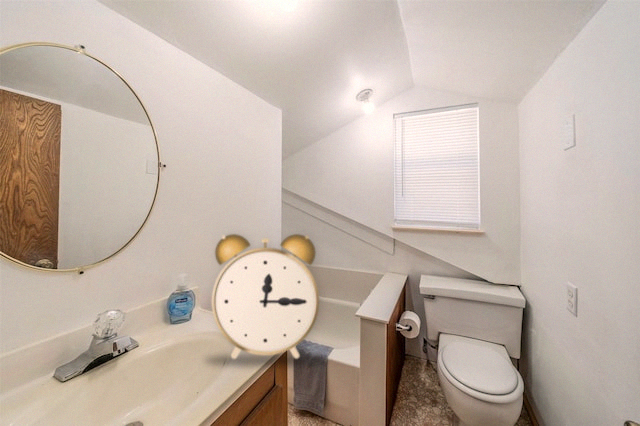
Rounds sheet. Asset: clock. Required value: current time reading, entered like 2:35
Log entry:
12:15
